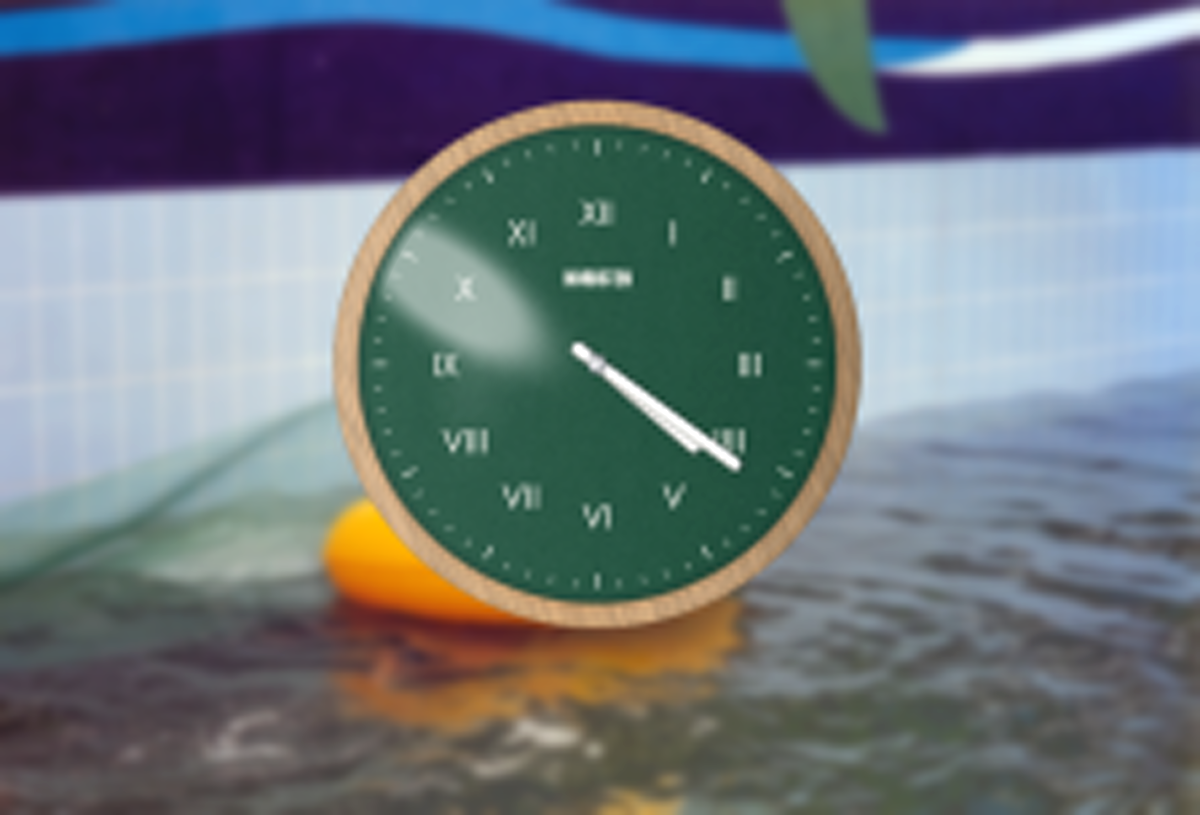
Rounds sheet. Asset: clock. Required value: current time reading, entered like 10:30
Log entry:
4:21
